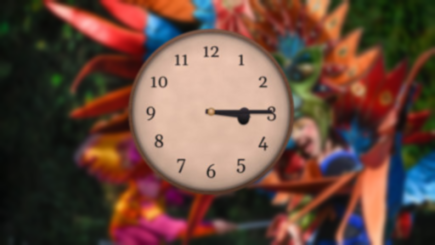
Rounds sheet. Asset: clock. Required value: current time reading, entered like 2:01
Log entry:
3:15
